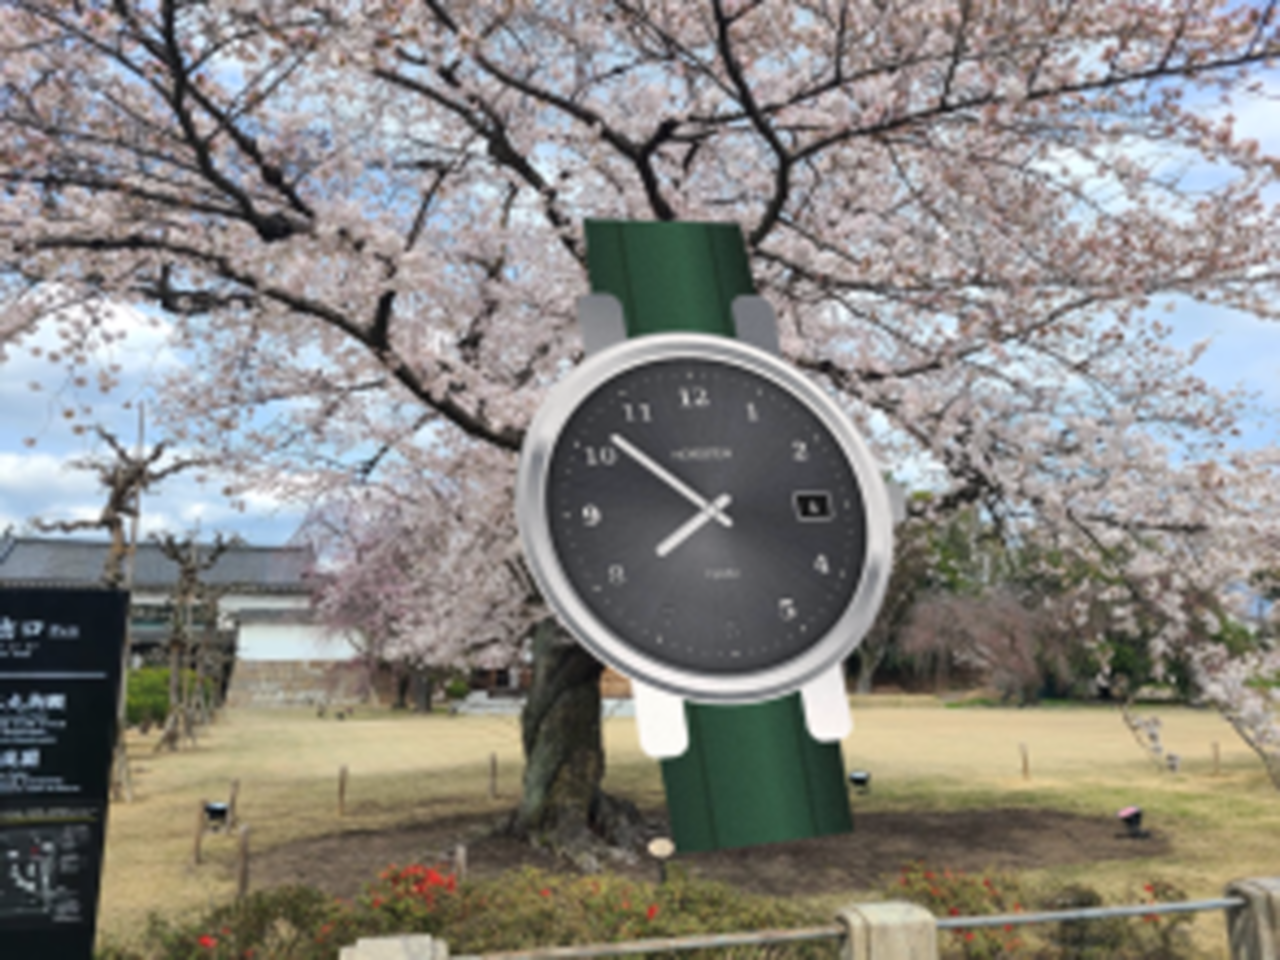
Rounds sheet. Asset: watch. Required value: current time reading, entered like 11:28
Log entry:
7:52
